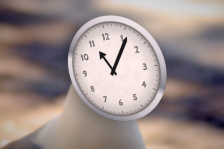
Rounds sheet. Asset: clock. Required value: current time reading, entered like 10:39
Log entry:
11:06
